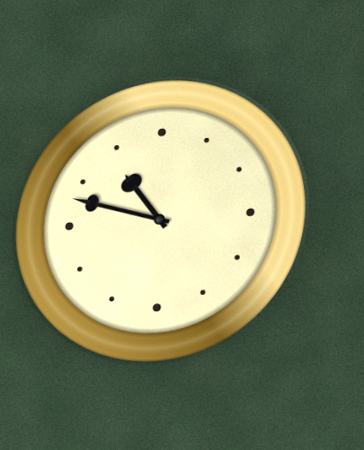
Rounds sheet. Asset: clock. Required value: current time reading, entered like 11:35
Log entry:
10:48
